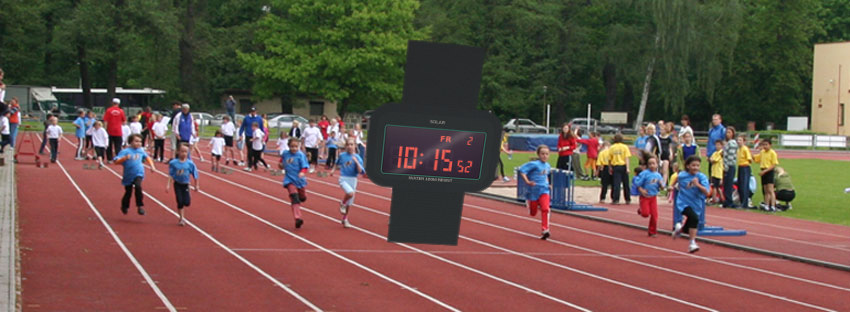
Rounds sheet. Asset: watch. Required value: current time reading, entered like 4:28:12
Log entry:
10:15:52
